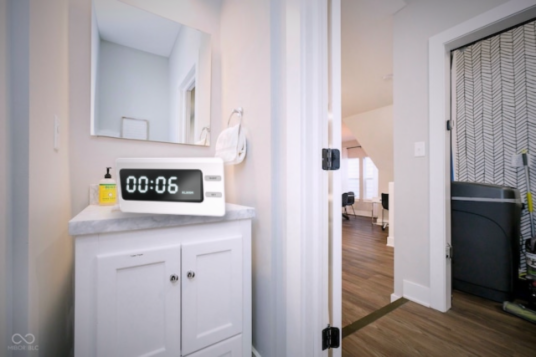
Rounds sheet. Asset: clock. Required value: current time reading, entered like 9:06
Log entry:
0:06
